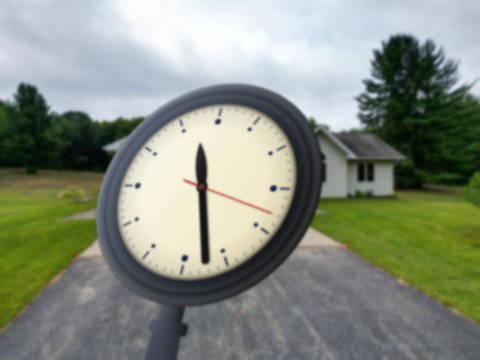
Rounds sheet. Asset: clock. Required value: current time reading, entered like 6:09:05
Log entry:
11:27:18
